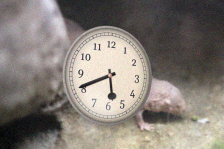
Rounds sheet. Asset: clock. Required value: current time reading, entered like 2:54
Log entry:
5:41
